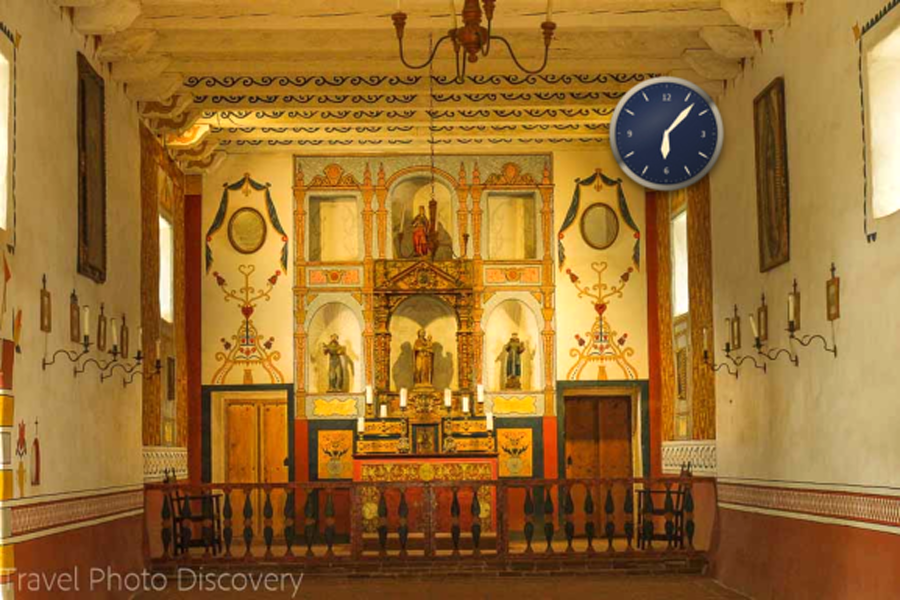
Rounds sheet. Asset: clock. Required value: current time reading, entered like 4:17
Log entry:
6:07
